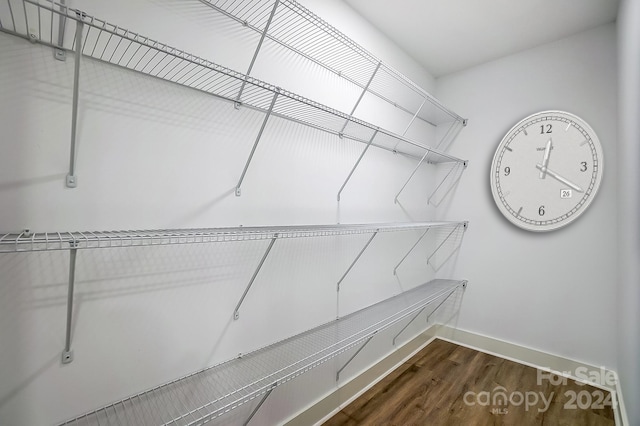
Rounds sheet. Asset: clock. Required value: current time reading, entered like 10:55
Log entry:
12:20
